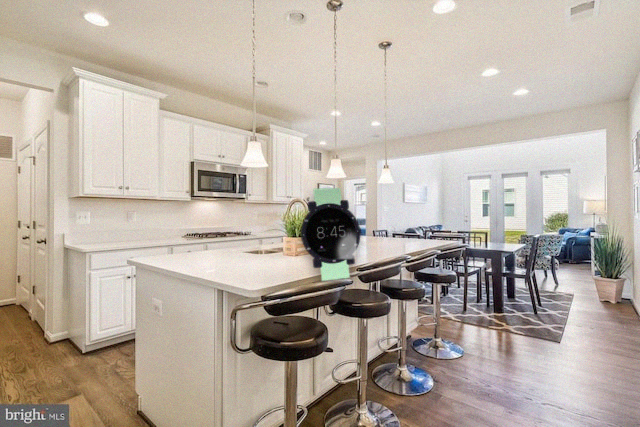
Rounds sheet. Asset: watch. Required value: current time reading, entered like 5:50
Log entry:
8:45
